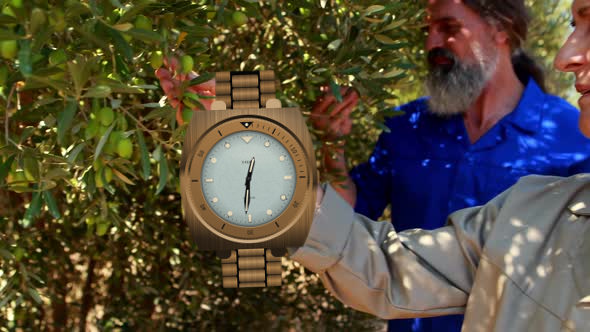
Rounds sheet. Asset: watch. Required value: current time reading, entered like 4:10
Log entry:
12:31
